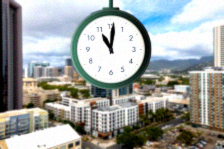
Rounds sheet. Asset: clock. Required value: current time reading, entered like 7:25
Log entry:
11:01
